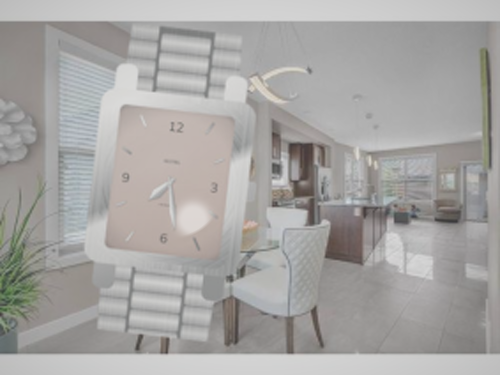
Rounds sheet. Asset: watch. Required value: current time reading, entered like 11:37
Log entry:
7:28
